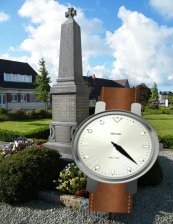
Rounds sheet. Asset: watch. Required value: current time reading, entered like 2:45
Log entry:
4:22
